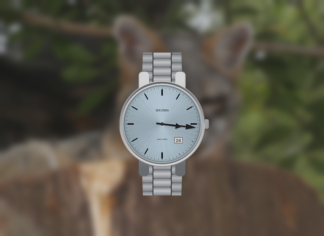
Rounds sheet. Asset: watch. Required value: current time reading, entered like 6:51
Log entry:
3:16
